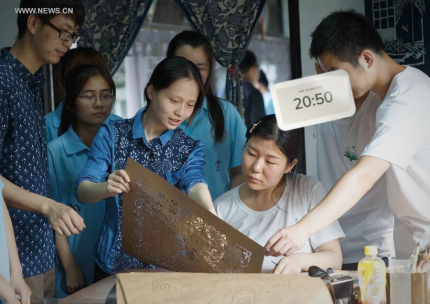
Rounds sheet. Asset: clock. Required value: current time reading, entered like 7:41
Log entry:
20:50
